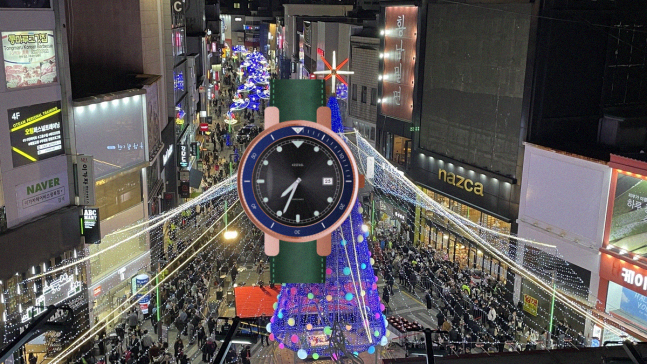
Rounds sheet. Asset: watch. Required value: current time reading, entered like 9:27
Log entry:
7:34
